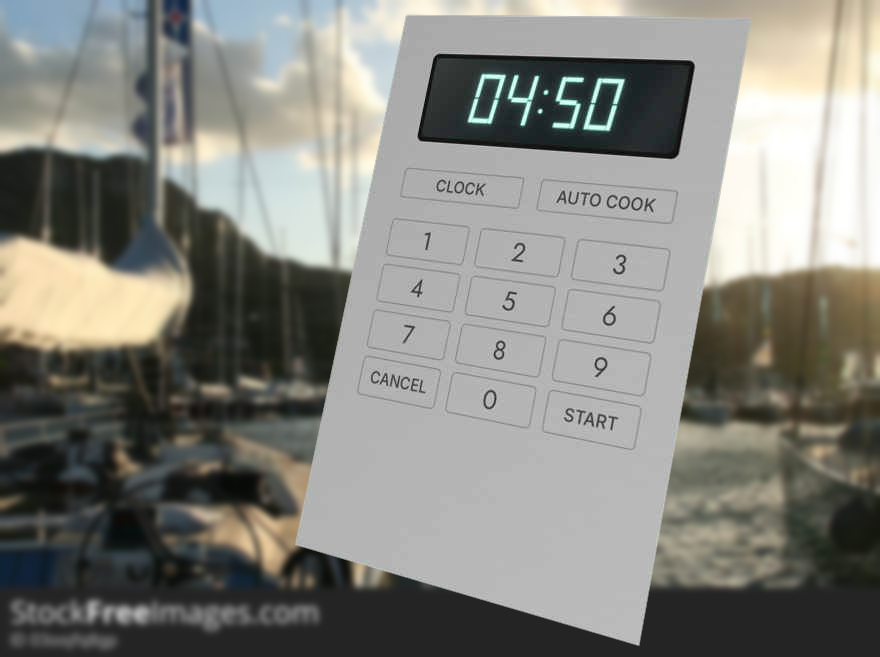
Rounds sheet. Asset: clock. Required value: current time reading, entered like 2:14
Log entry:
4:50
